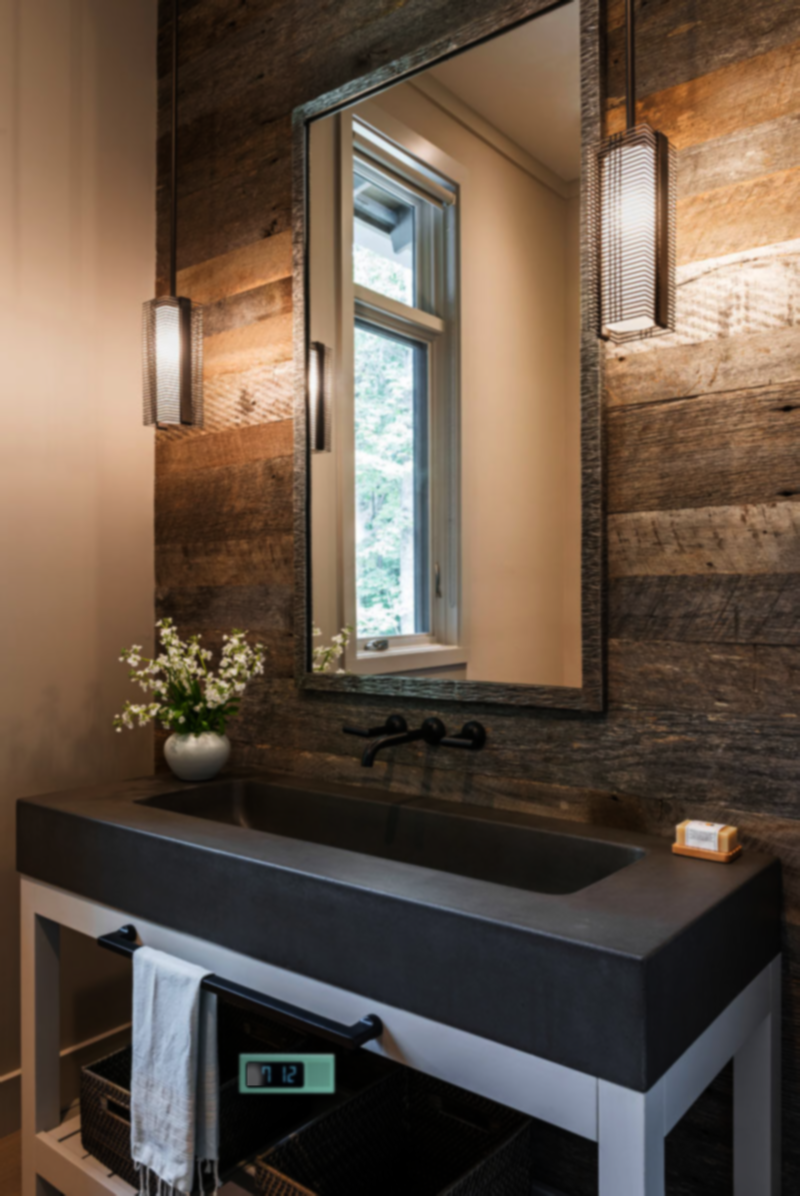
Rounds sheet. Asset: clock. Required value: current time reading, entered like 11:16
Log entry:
7:12
